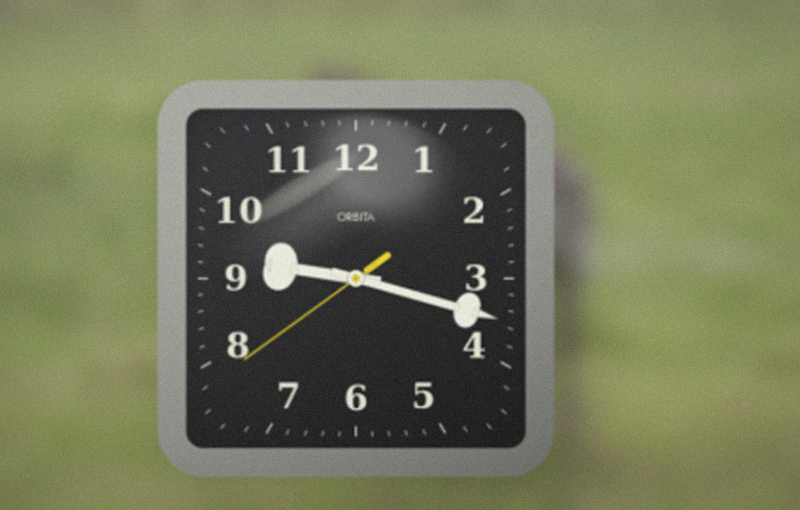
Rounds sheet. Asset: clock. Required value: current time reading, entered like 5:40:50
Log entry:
9:17:39
